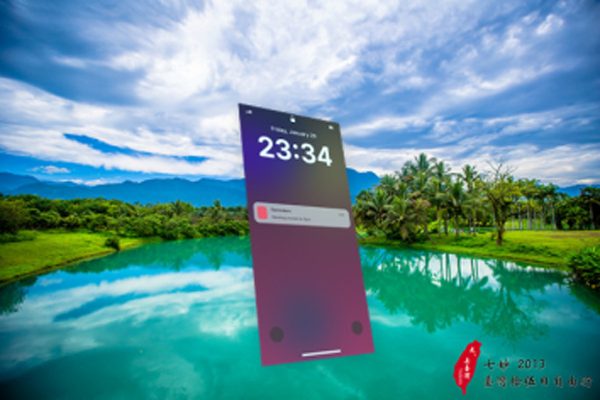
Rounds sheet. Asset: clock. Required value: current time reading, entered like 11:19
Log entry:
23:34
